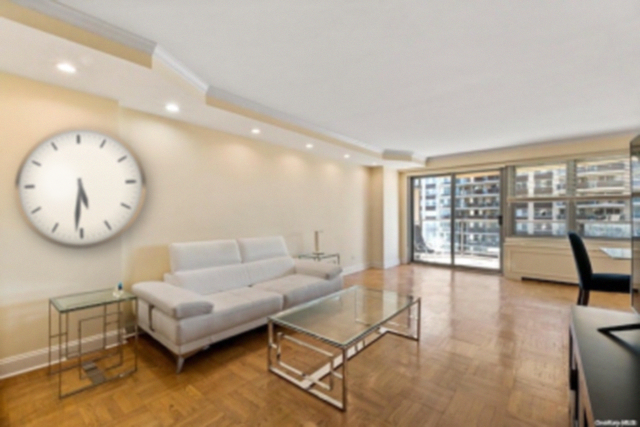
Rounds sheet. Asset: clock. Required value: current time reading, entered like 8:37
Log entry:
5:31
